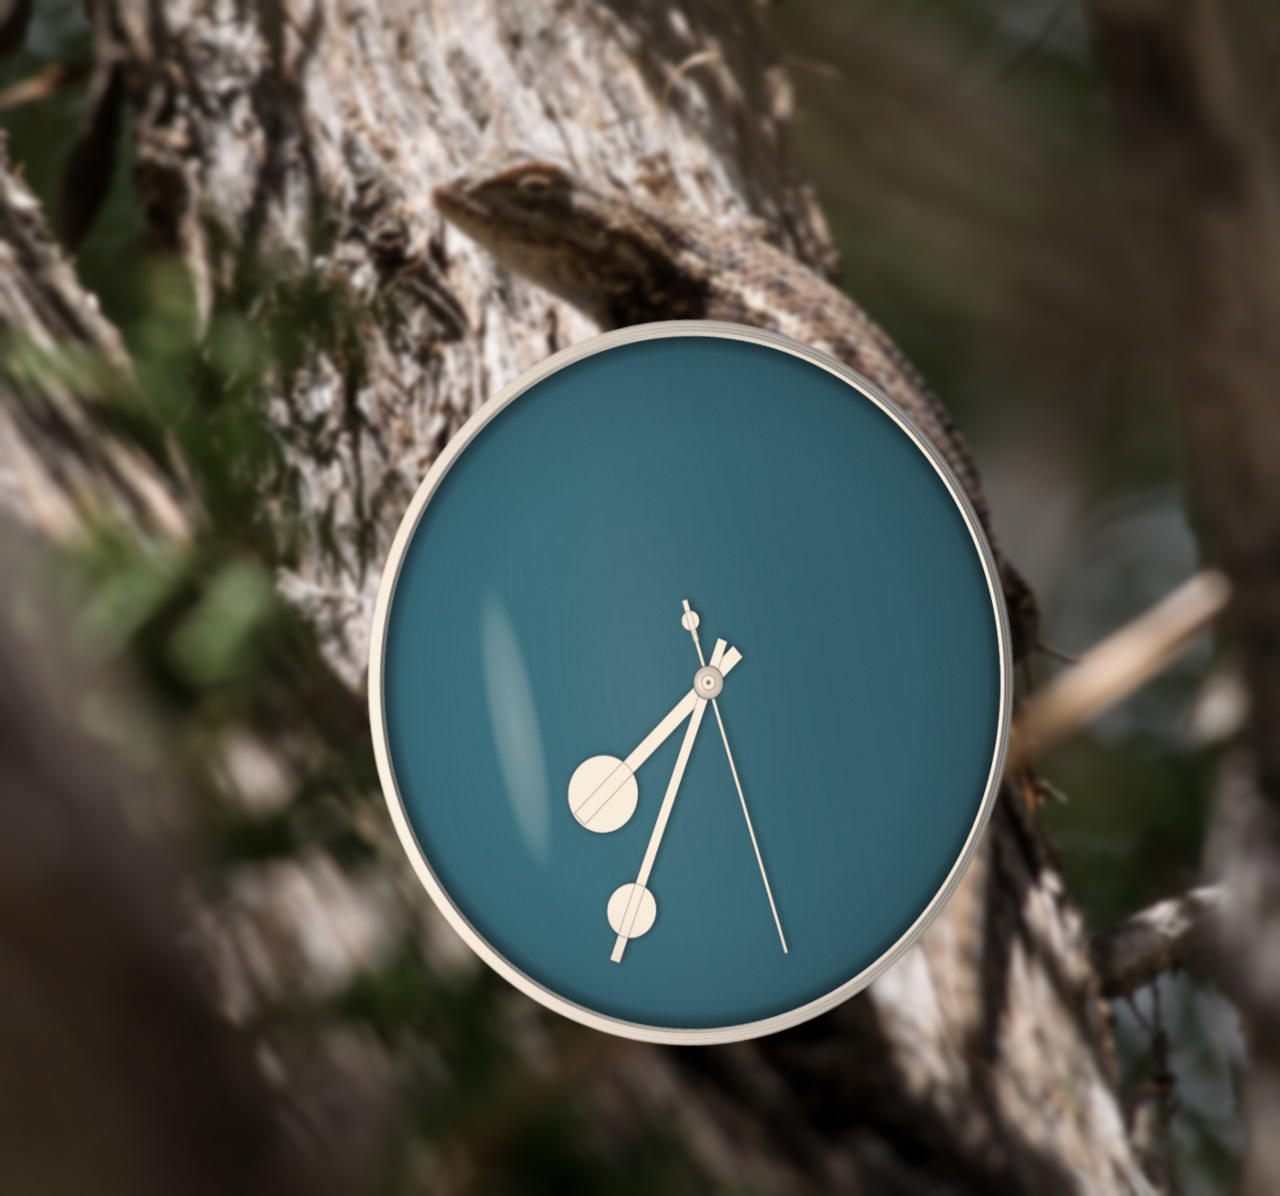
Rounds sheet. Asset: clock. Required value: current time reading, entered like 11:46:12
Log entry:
7:33:27
